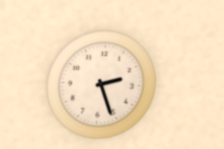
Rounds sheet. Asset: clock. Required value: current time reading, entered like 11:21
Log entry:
2:26
